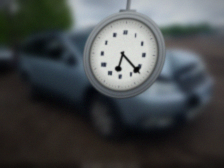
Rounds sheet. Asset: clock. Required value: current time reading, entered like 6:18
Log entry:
6:22
